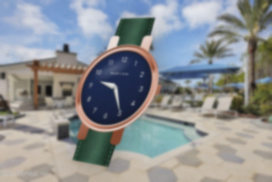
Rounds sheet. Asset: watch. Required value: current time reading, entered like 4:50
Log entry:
9:25
